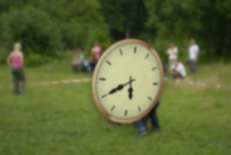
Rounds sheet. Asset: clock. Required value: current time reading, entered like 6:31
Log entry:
5:40
